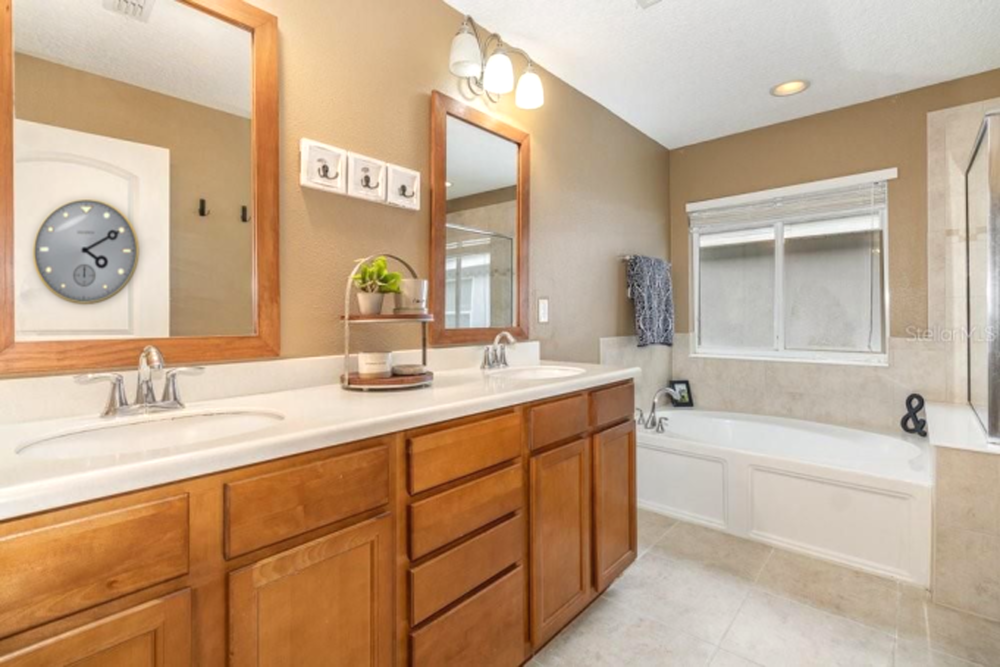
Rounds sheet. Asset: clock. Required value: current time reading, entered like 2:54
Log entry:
4:10
